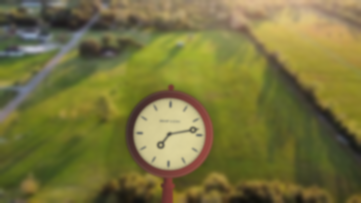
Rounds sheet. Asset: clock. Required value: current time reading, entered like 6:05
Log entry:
7:13
